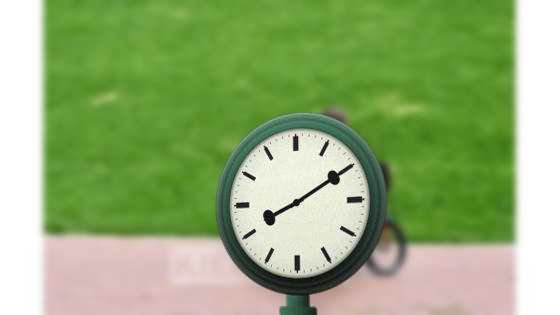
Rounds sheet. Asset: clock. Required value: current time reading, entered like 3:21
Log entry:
8:10
